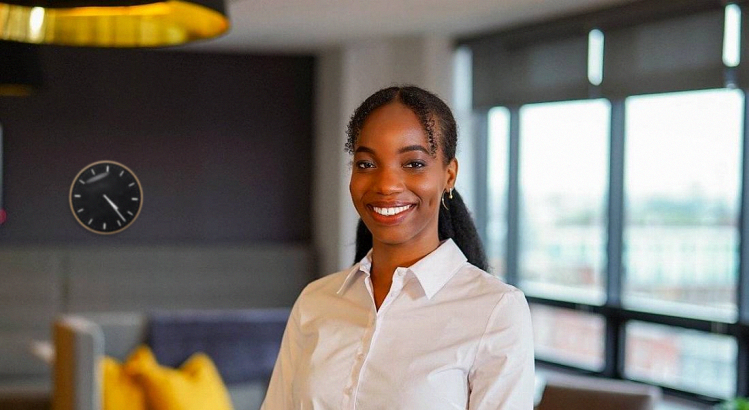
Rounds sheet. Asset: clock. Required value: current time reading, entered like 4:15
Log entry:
4:23
